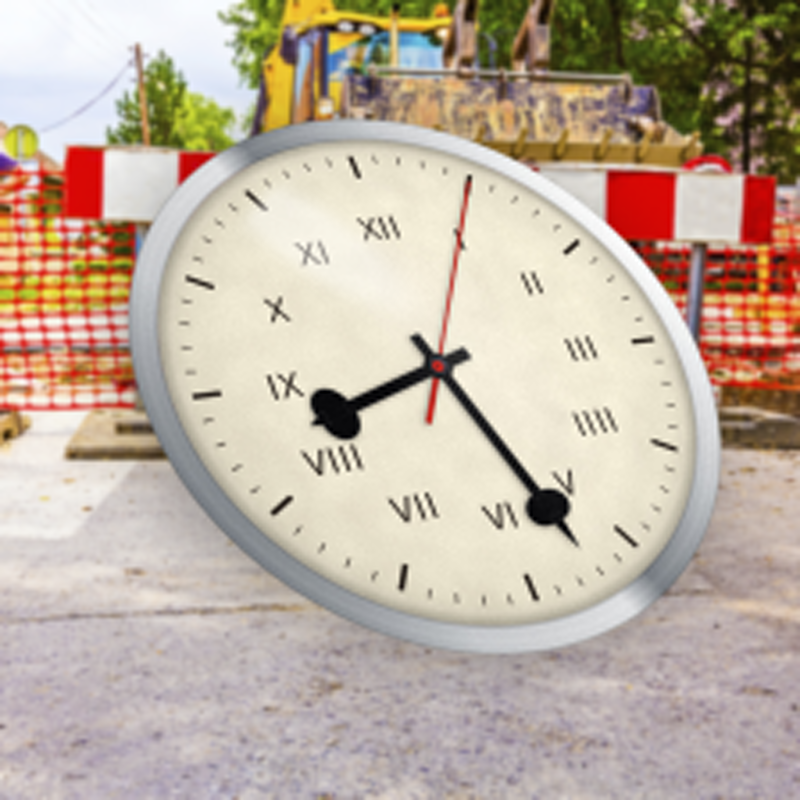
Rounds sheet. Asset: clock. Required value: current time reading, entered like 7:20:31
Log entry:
8:27:05
